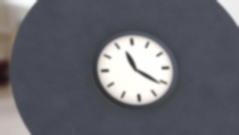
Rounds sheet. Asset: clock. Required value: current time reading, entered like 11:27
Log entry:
11:21
